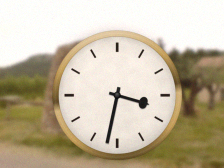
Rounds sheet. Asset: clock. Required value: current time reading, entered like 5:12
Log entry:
3:32
